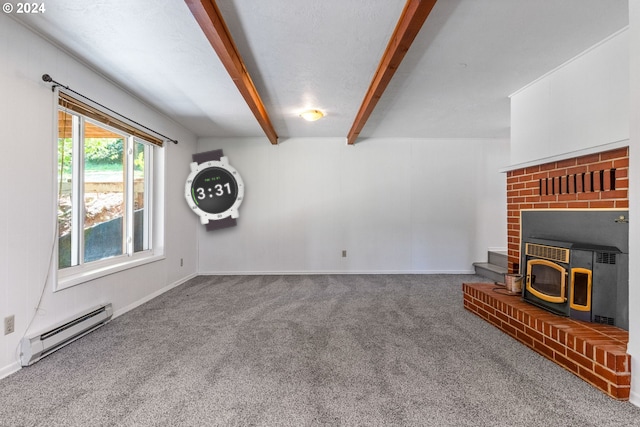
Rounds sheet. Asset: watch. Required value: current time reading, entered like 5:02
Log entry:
3:31
